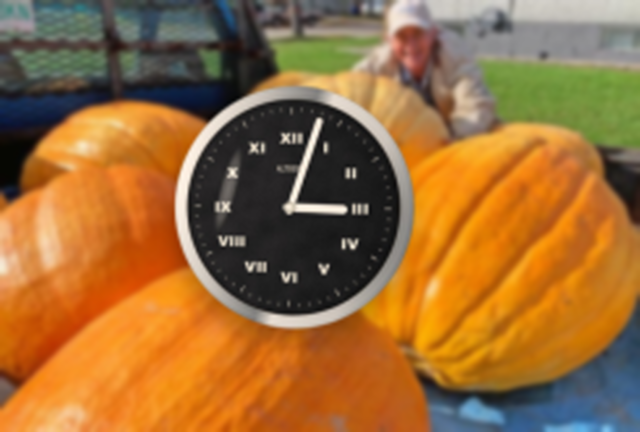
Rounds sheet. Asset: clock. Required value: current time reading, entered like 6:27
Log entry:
3:03
